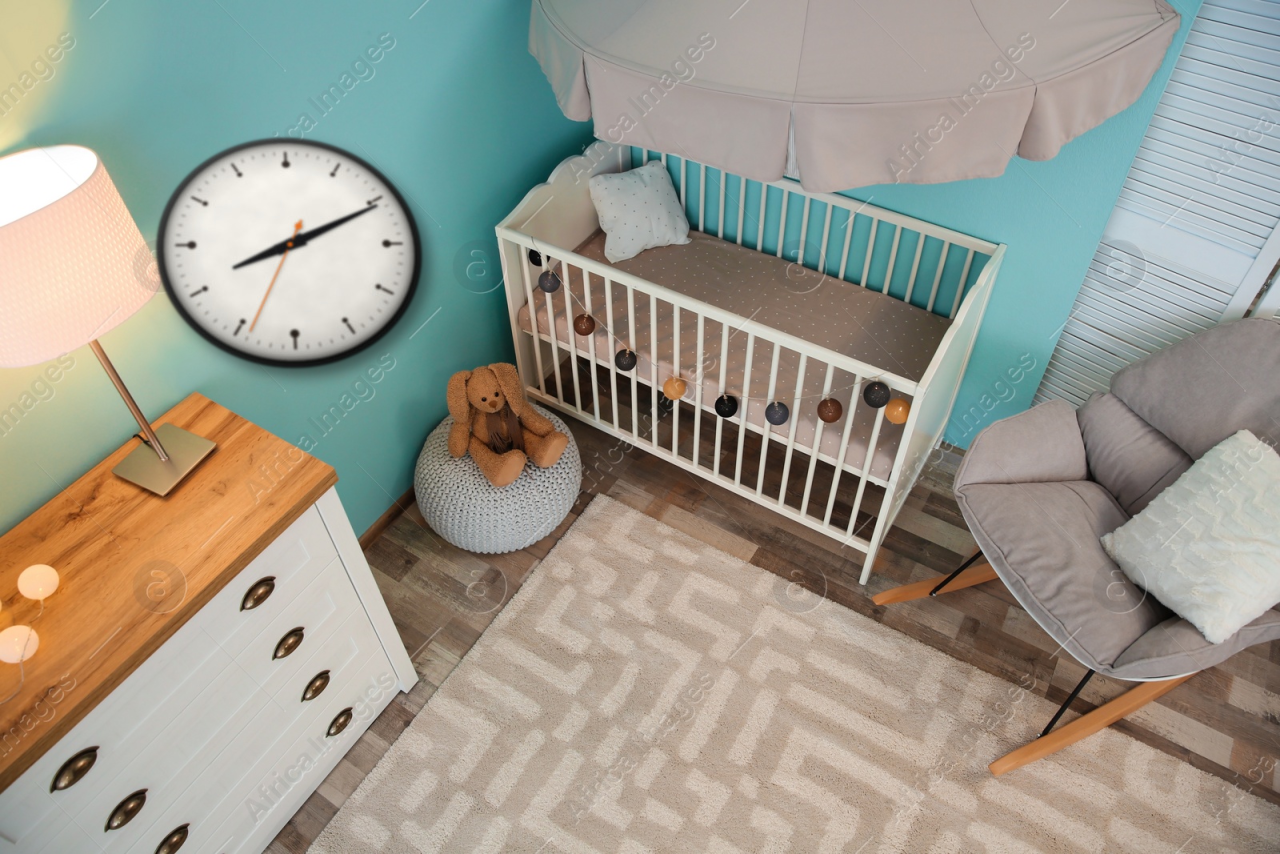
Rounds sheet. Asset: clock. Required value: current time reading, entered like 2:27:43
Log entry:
8:10:34
